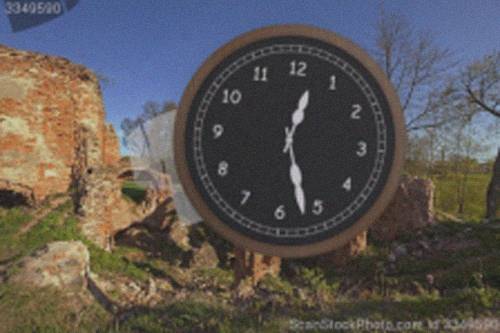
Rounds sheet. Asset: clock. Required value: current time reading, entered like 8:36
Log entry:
12:27
